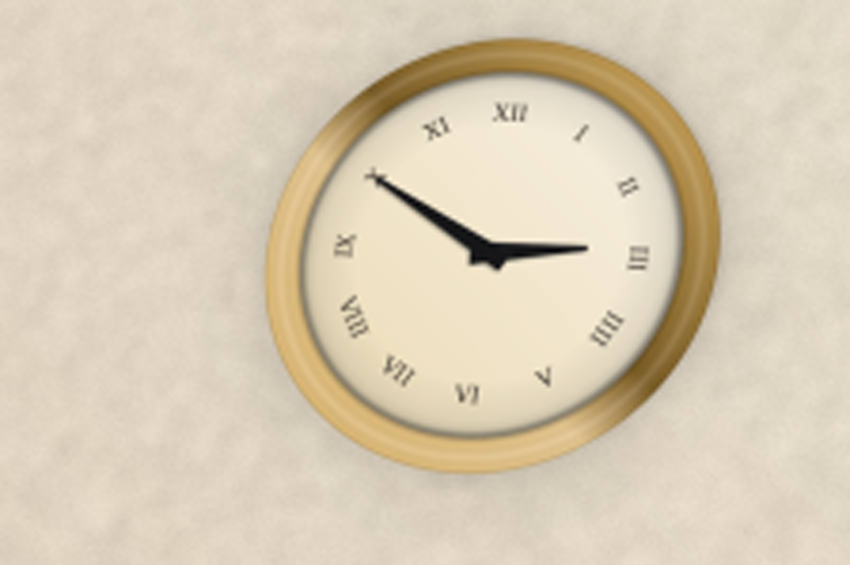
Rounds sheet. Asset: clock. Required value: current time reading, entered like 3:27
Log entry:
2:50
